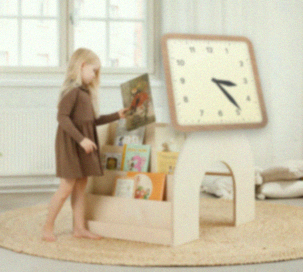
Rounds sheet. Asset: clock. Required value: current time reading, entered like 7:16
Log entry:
3:24
